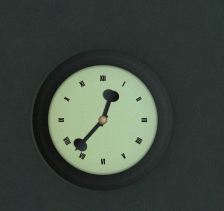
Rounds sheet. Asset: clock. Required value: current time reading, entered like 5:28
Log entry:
12:37
